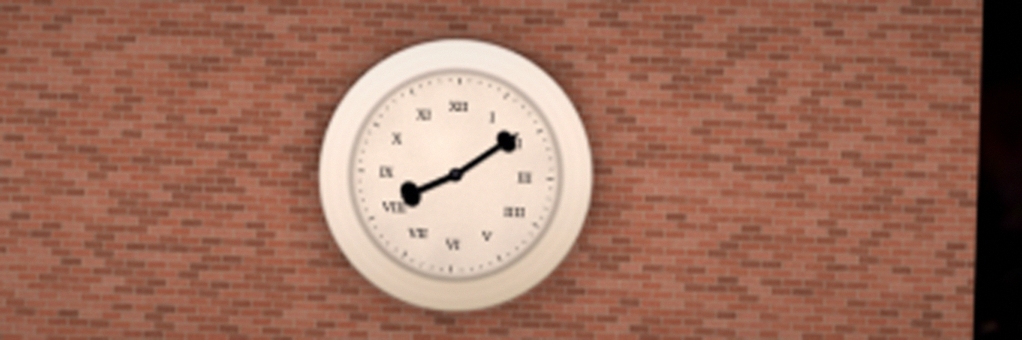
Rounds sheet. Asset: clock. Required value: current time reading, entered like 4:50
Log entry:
8:09
